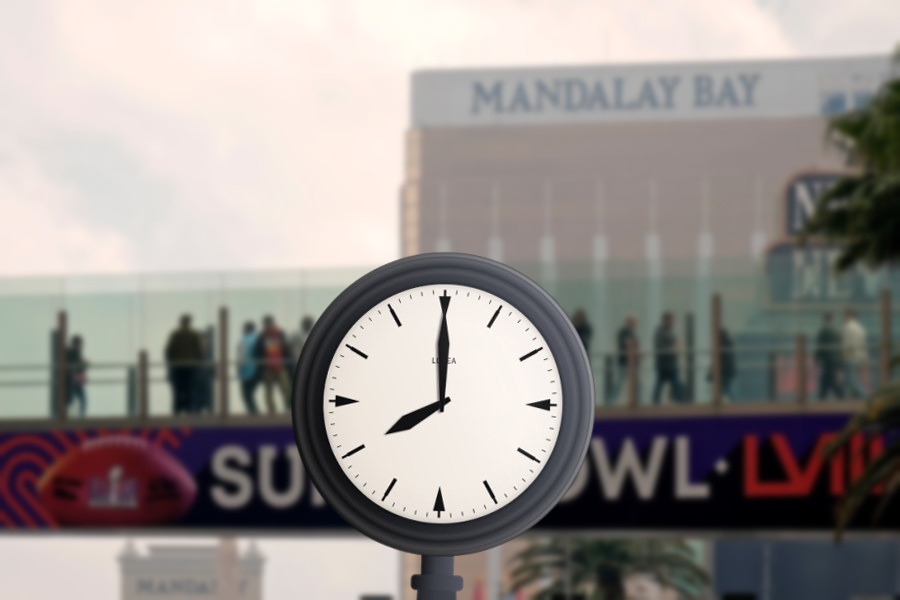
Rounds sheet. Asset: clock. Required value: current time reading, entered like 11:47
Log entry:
8:00
